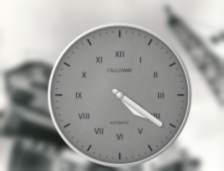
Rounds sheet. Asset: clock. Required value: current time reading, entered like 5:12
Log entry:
4:21
